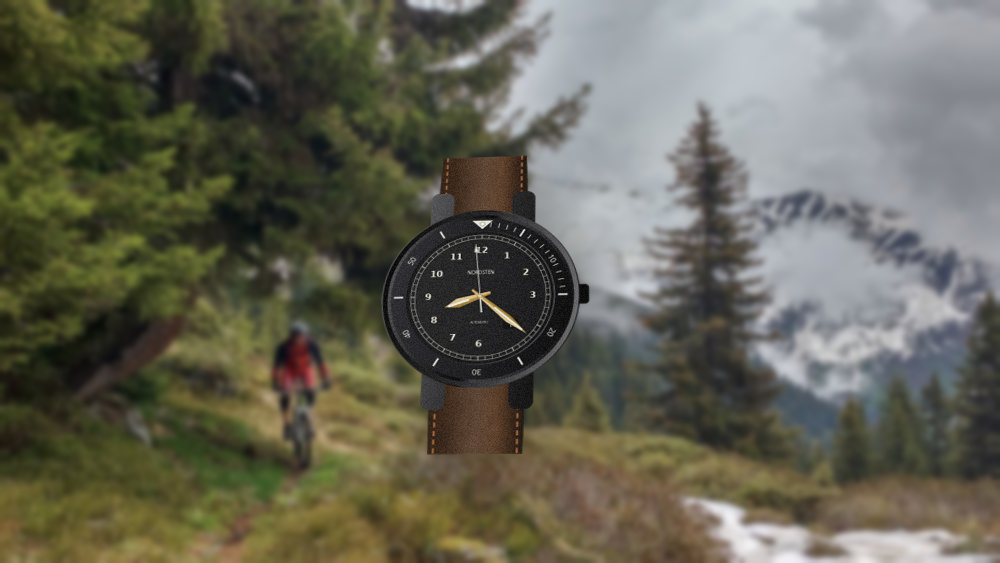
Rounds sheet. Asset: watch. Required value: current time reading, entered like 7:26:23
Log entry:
8:21:59
